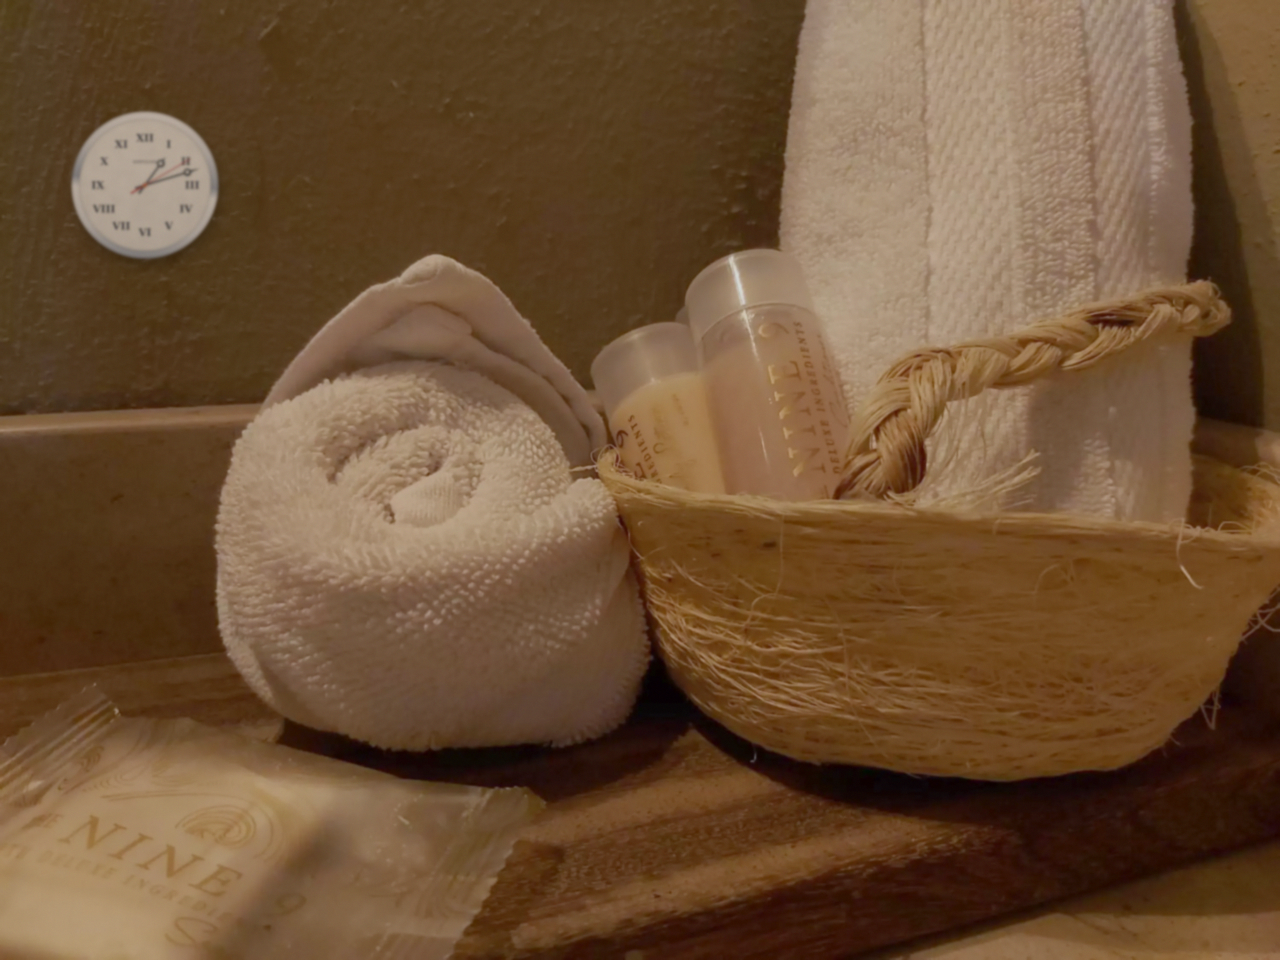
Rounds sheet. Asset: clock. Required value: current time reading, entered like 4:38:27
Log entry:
1:12:10
